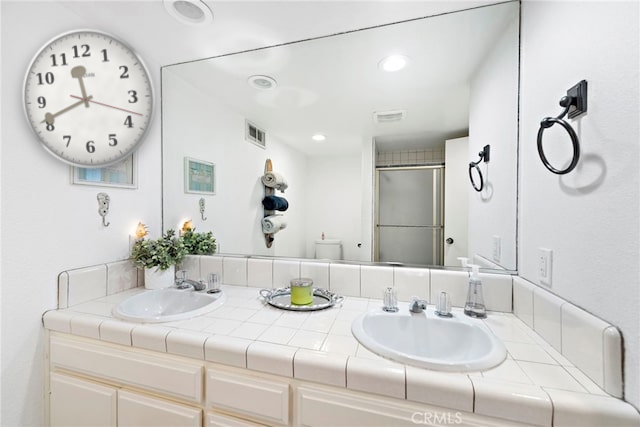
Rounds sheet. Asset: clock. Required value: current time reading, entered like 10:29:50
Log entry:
11:41:18
